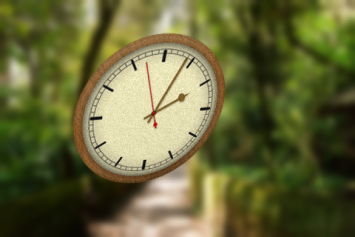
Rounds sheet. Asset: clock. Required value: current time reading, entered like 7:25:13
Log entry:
2:03:57
